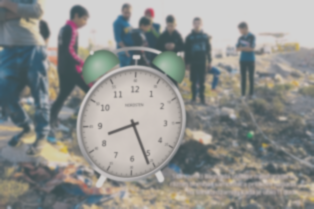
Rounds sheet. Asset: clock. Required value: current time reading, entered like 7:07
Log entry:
8:26
